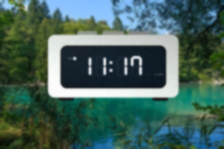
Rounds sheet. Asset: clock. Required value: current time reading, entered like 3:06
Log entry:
11:17
